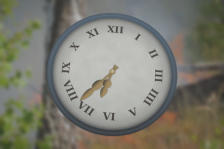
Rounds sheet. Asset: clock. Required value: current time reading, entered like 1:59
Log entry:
6:37
